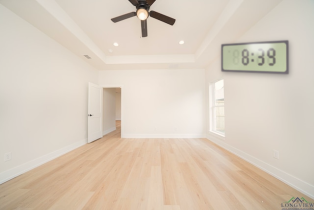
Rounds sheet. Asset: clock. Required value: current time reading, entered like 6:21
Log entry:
8:39
